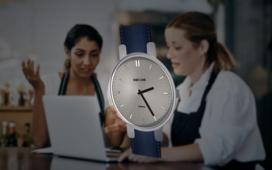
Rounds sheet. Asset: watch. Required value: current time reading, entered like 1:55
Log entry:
2:25
